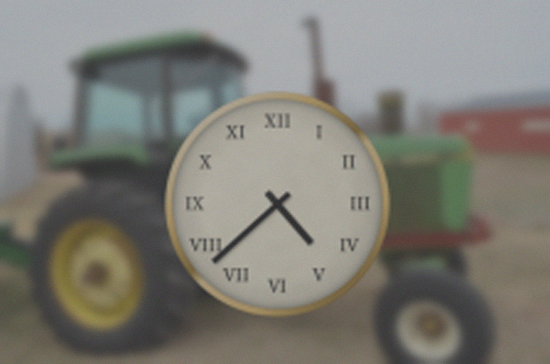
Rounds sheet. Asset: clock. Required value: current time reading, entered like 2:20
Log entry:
4:38
